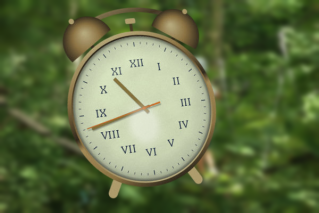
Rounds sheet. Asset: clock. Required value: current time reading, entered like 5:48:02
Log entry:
10:42:43
